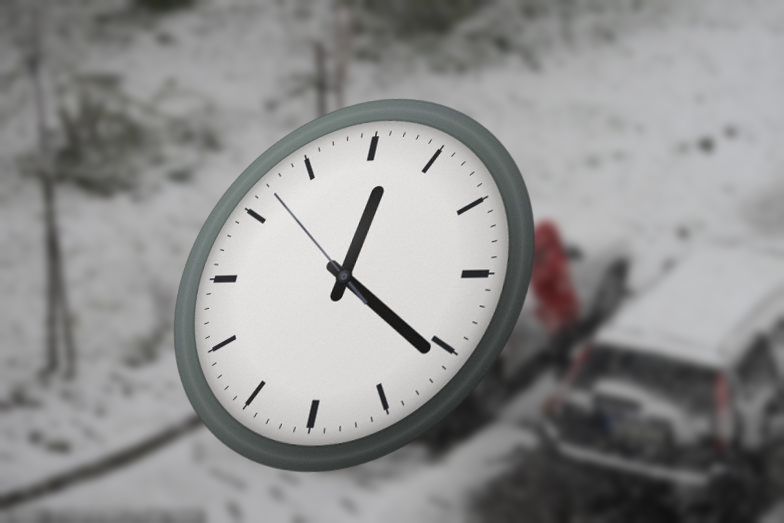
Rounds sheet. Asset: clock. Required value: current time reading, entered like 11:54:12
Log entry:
12:20:52
